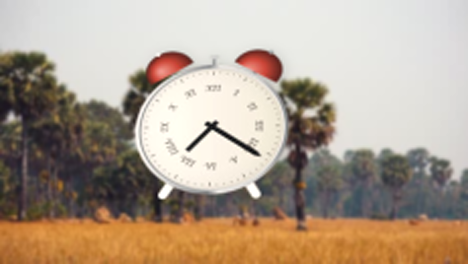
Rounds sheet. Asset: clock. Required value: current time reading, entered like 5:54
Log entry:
7:21
